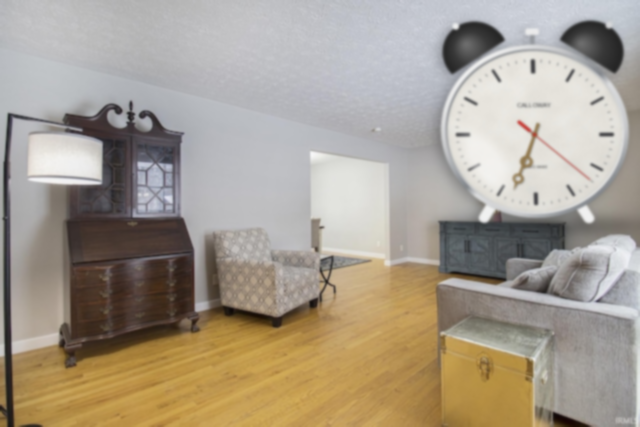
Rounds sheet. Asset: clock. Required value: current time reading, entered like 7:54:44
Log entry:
6:33:22
